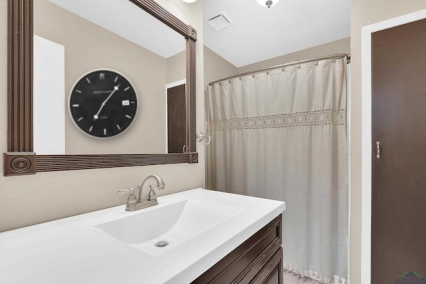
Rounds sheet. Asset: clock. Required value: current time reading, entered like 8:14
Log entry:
7:07
